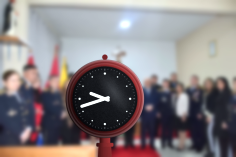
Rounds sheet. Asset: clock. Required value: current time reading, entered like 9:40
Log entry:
9:42
